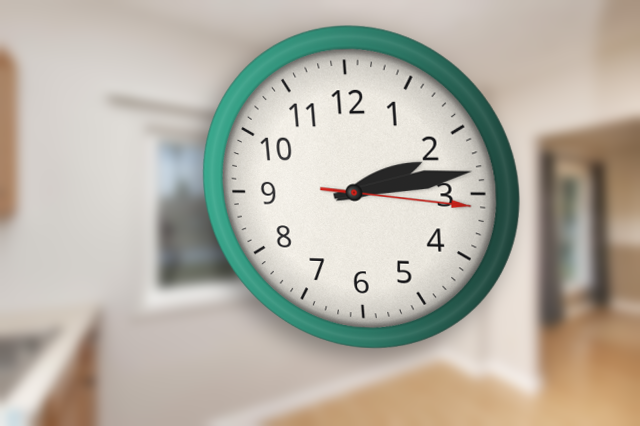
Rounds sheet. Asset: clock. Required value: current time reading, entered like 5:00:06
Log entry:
2:13:16
